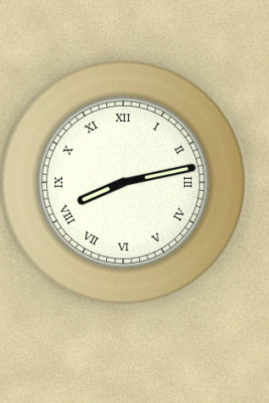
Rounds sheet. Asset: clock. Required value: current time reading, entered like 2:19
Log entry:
8:13
